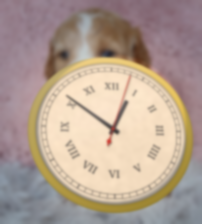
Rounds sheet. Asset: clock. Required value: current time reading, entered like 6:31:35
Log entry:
12:51:03
